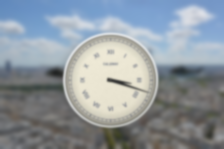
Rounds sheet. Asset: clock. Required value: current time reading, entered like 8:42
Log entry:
3:18
